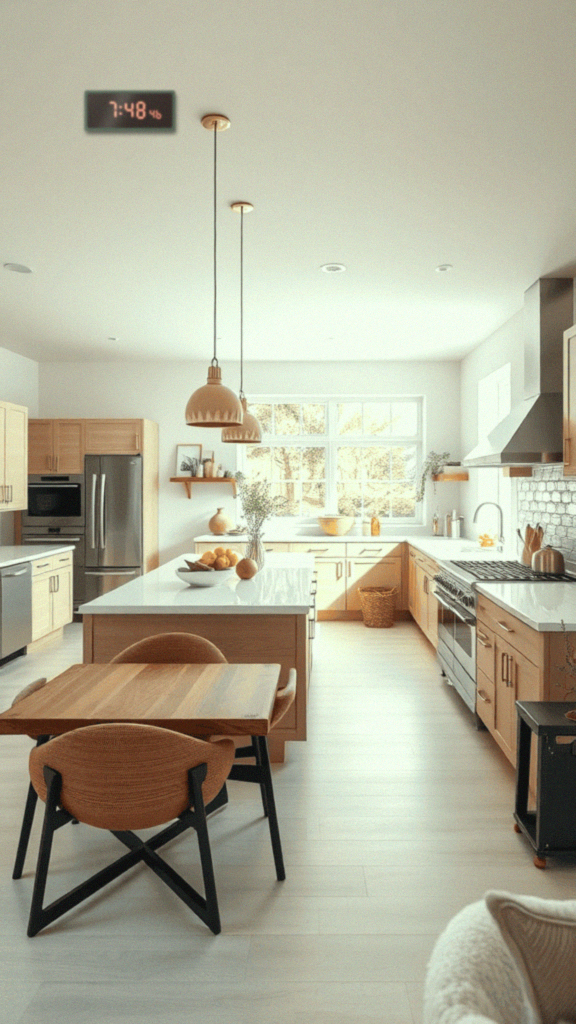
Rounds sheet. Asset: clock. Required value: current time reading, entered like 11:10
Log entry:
7:48
